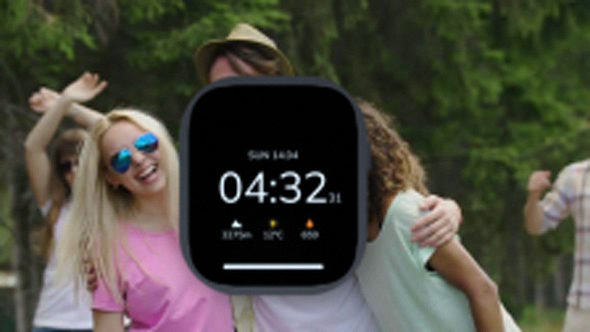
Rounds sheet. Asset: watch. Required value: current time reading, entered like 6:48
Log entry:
4:32
